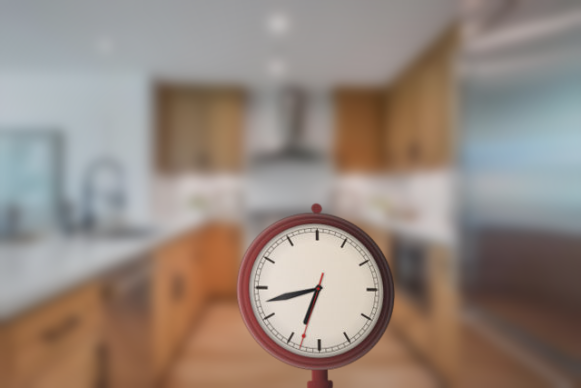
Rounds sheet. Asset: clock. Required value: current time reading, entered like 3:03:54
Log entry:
6:42:33
